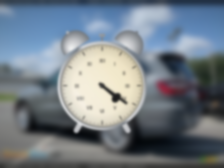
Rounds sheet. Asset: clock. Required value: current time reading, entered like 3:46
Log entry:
4:21
